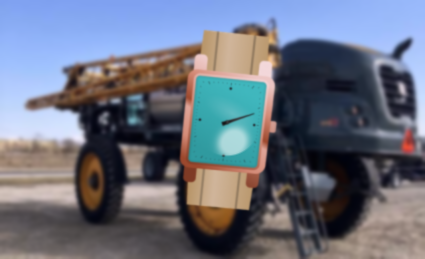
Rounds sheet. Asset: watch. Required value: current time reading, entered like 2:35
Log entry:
2:11
